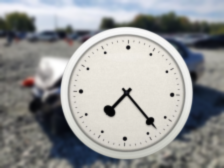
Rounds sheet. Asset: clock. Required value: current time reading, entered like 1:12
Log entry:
7:23
